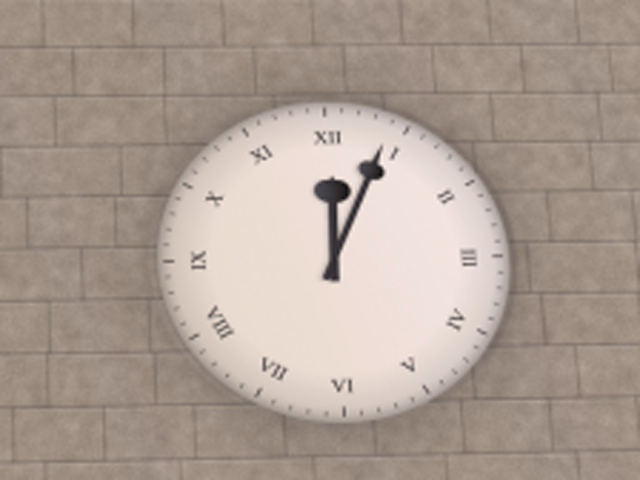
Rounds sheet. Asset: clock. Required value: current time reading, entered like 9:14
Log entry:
12:04
